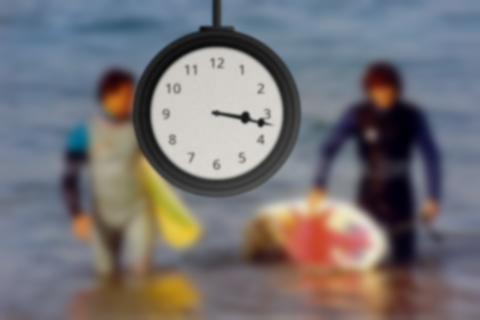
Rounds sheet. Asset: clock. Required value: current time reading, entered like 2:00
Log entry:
3:17
